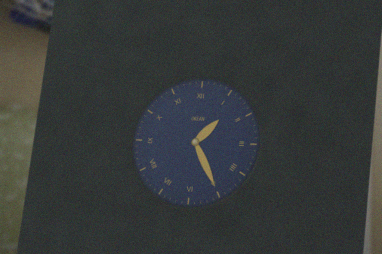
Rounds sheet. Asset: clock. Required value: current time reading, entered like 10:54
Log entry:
1:25
